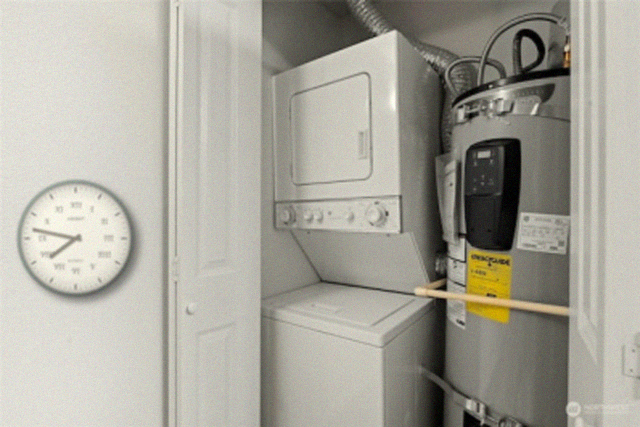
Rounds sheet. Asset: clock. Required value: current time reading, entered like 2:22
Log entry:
7:47
